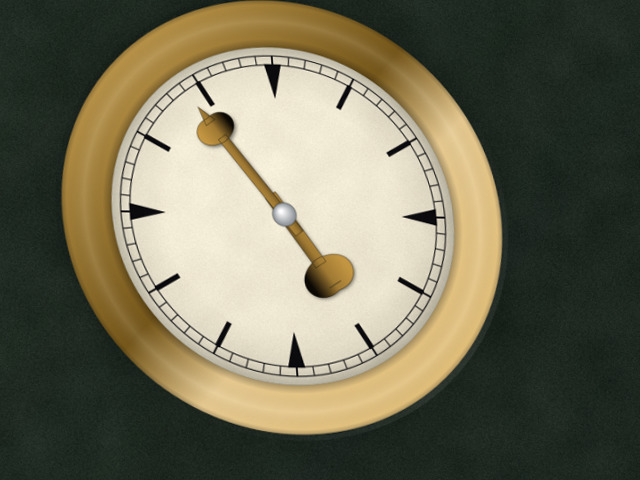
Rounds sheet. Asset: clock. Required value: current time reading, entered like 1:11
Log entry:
4:54
